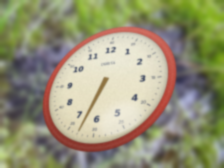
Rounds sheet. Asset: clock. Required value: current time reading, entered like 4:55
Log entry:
6:33
